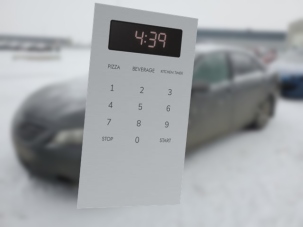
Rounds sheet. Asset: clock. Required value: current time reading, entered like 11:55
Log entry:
4:39
